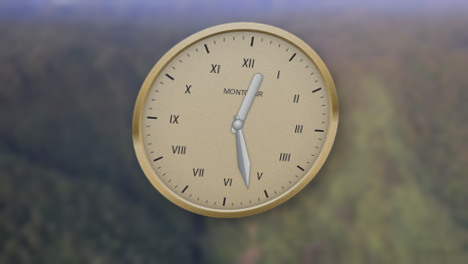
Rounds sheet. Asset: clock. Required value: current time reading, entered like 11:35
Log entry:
12:27
